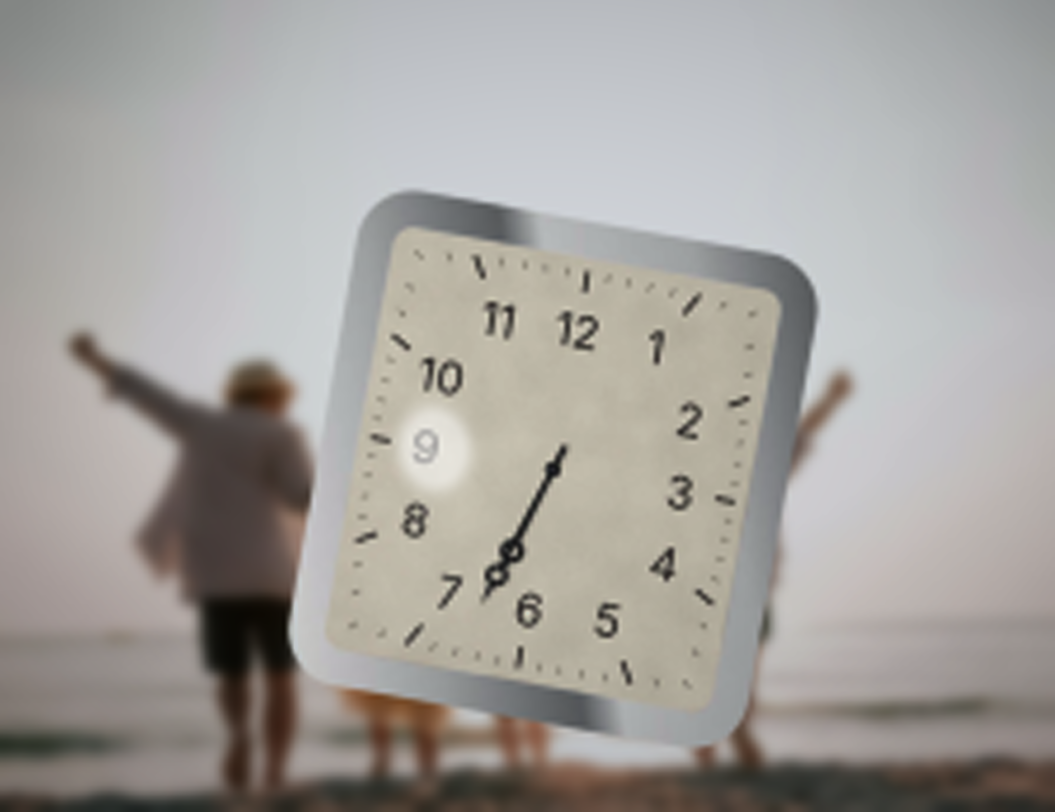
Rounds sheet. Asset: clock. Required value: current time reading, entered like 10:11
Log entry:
6:33
